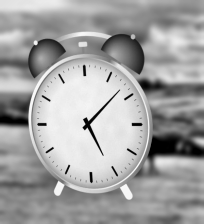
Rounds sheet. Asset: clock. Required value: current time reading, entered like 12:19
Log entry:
5:08
